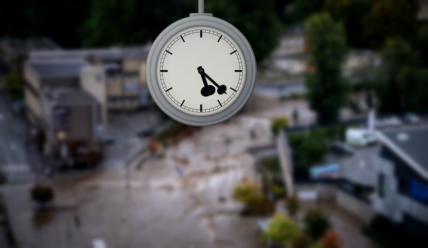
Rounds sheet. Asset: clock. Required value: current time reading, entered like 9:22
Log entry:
5:22
